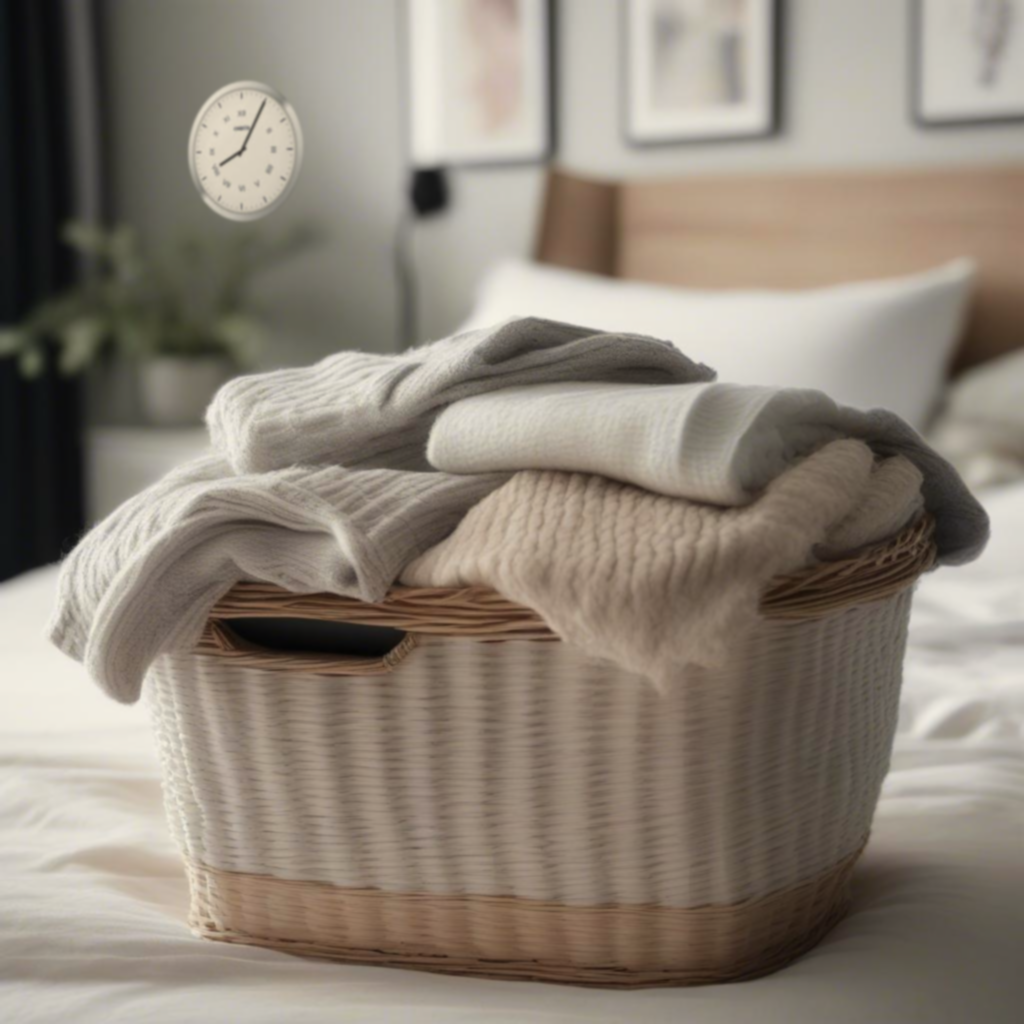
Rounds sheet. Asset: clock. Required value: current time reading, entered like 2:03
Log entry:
8:05
